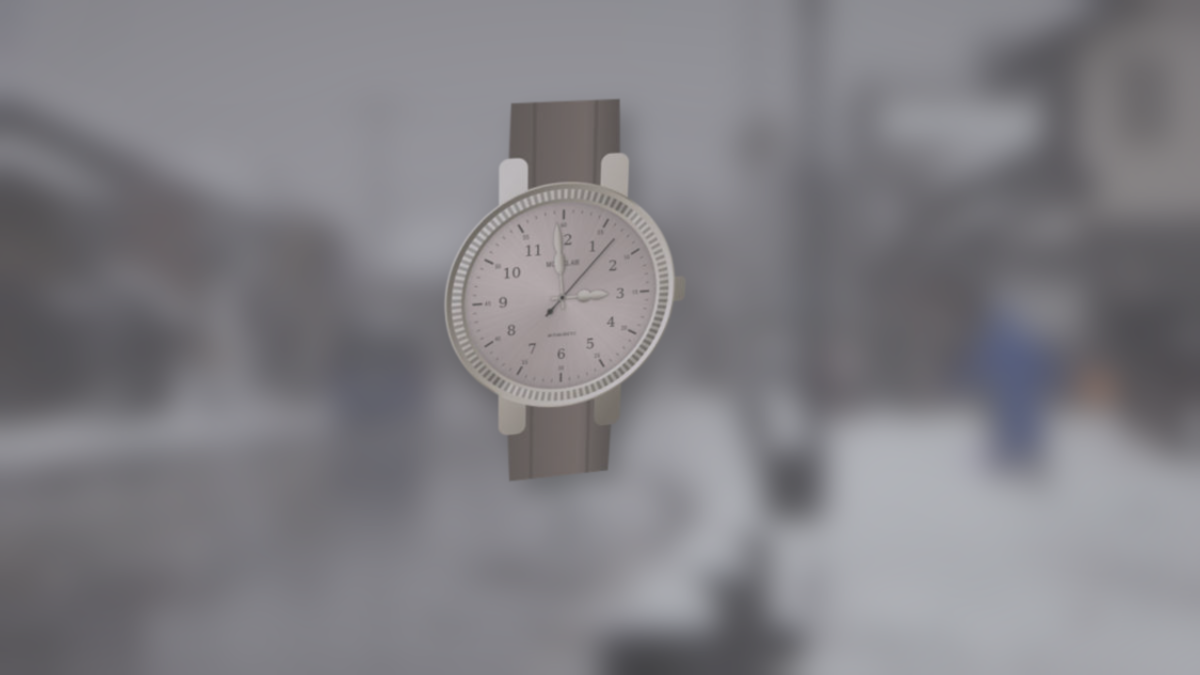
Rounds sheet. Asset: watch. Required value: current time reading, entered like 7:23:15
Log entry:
2:59:07
